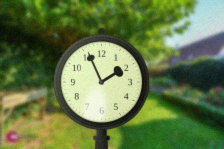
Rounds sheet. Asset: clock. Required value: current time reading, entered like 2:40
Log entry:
1:56
